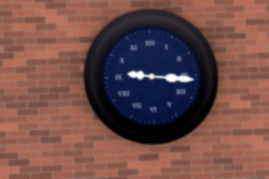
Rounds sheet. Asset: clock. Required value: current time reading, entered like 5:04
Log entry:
9:16
